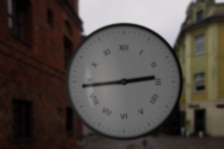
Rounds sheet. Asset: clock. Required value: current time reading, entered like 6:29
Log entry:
2:44
